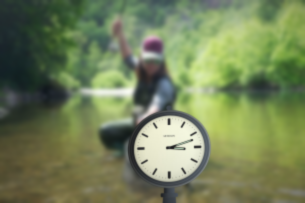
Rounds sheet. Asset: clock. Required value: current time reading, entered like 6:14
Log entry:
3:12
